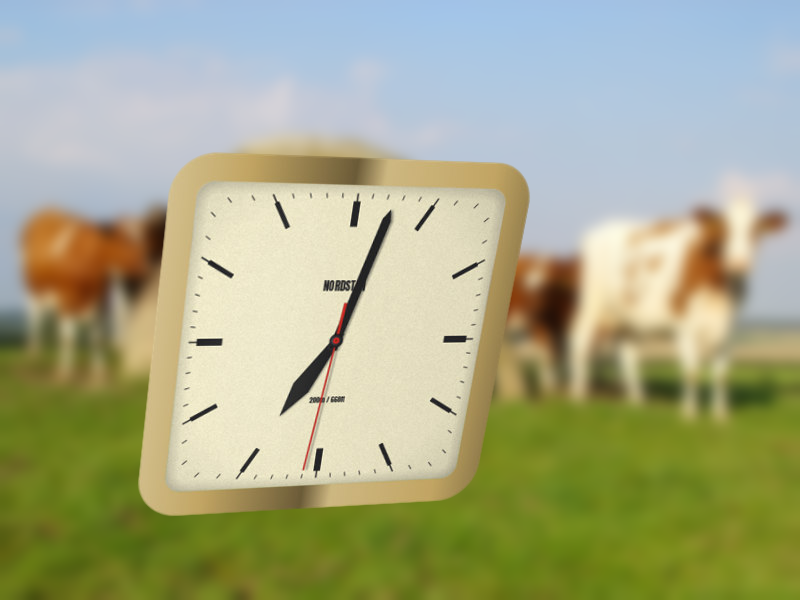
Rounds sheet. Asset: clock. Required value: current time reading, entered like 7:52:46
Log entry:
7:02:31
